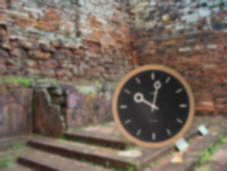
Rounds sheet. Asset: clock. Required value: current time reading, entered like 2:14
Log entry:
10:02
